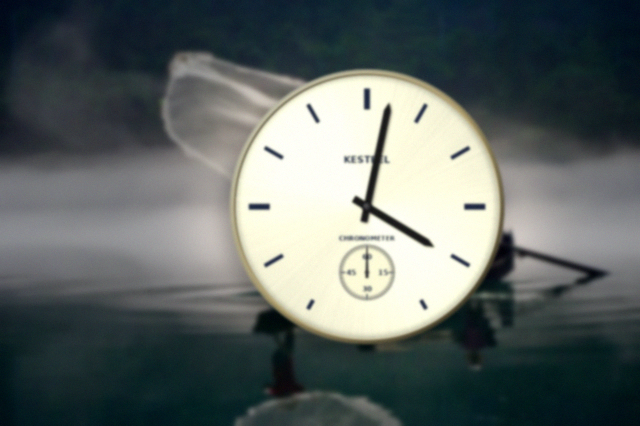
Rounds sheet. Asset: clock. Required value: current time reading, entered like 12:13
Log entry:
4:02
